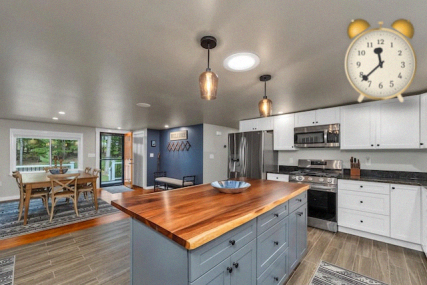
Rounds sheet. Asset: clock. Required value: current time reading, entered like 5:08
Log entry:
11:38
